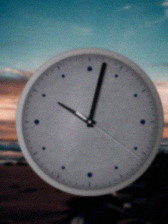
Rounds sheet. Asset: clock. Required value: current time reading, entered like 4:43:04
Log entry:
10:02:21
